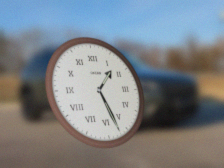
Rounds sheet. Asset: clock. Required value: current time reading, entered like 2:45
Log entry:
1:27
